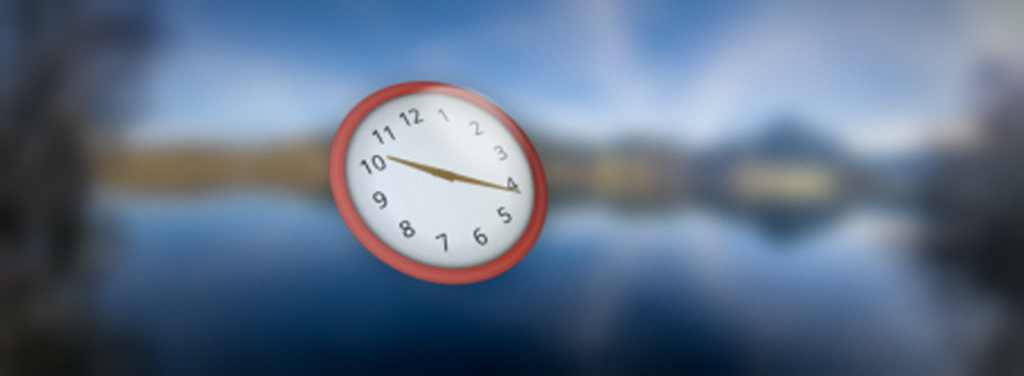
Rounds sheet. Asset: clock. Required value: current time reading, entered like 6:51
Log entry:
10:21
